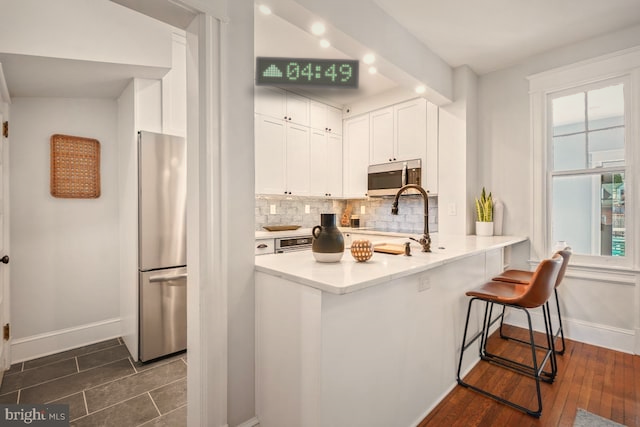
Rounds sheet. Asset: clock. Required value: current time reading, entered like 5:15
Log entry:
4:49
